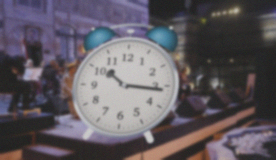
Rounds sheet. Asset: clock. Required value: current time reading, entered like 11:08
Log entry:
10:16
